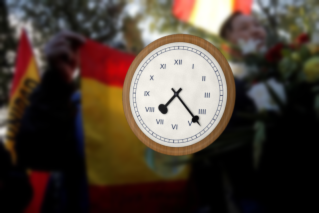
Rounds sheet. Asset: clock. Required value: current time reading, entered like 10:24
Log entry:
7:23
